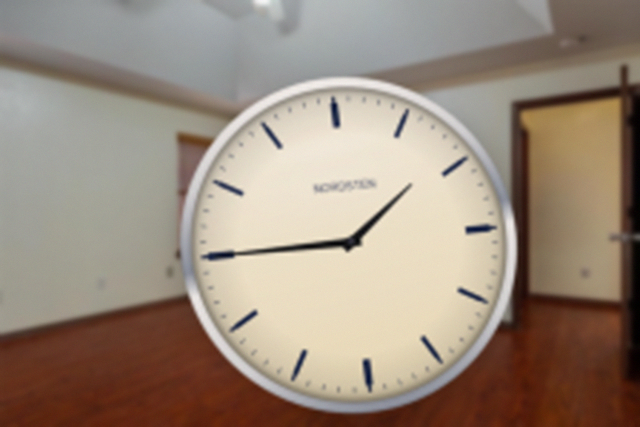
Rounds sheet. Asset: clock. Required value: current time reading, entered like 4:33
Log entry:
1:45
